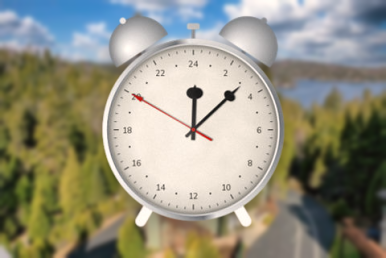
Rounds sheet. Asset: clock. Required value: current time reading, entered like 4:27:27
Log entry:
0:07:50
